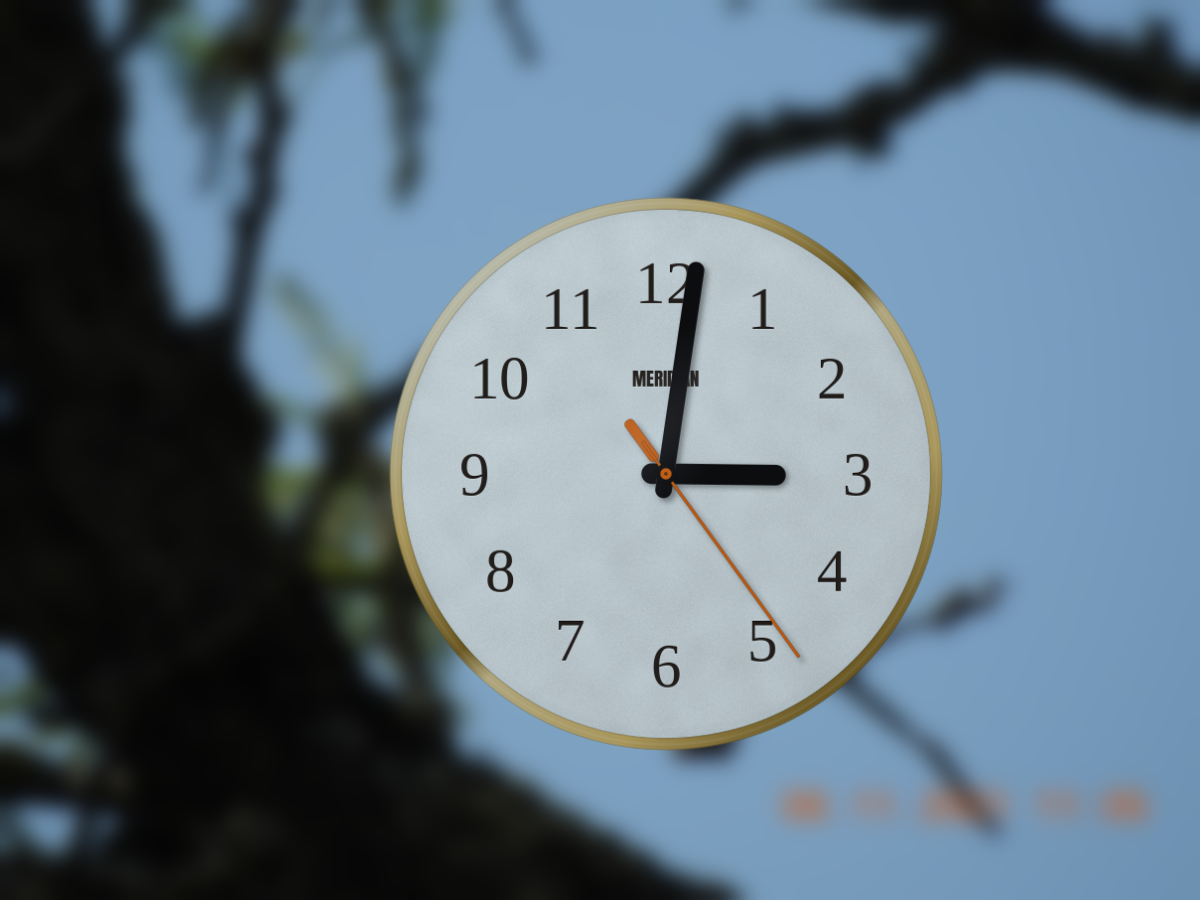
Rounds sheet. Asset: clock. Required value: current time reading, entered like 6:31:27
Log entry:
3:01:24
